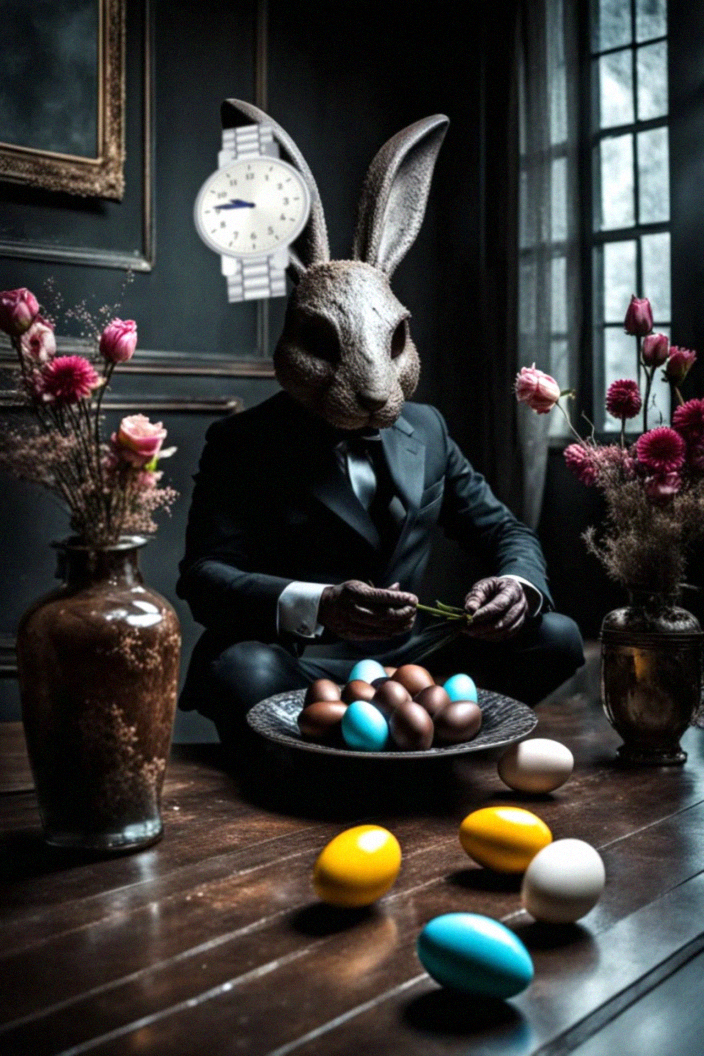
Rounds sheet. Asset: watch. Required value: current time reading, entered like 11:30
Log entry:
9:46
